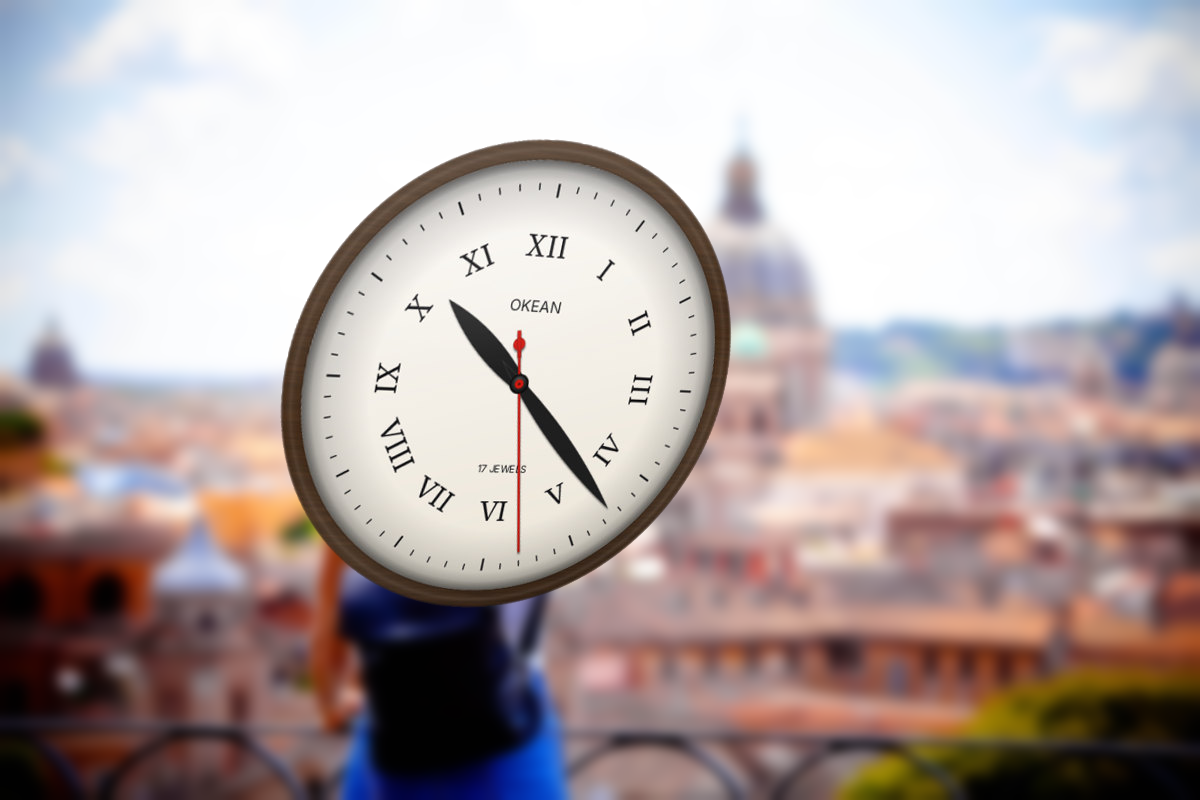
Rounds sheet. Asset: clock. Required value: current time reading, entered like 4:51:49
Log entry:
10:22:28
